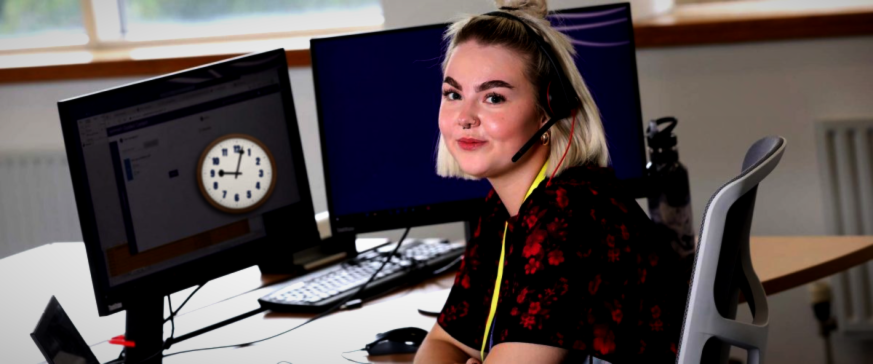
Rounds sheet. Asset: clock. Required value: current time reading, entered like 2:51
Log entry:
9:02
